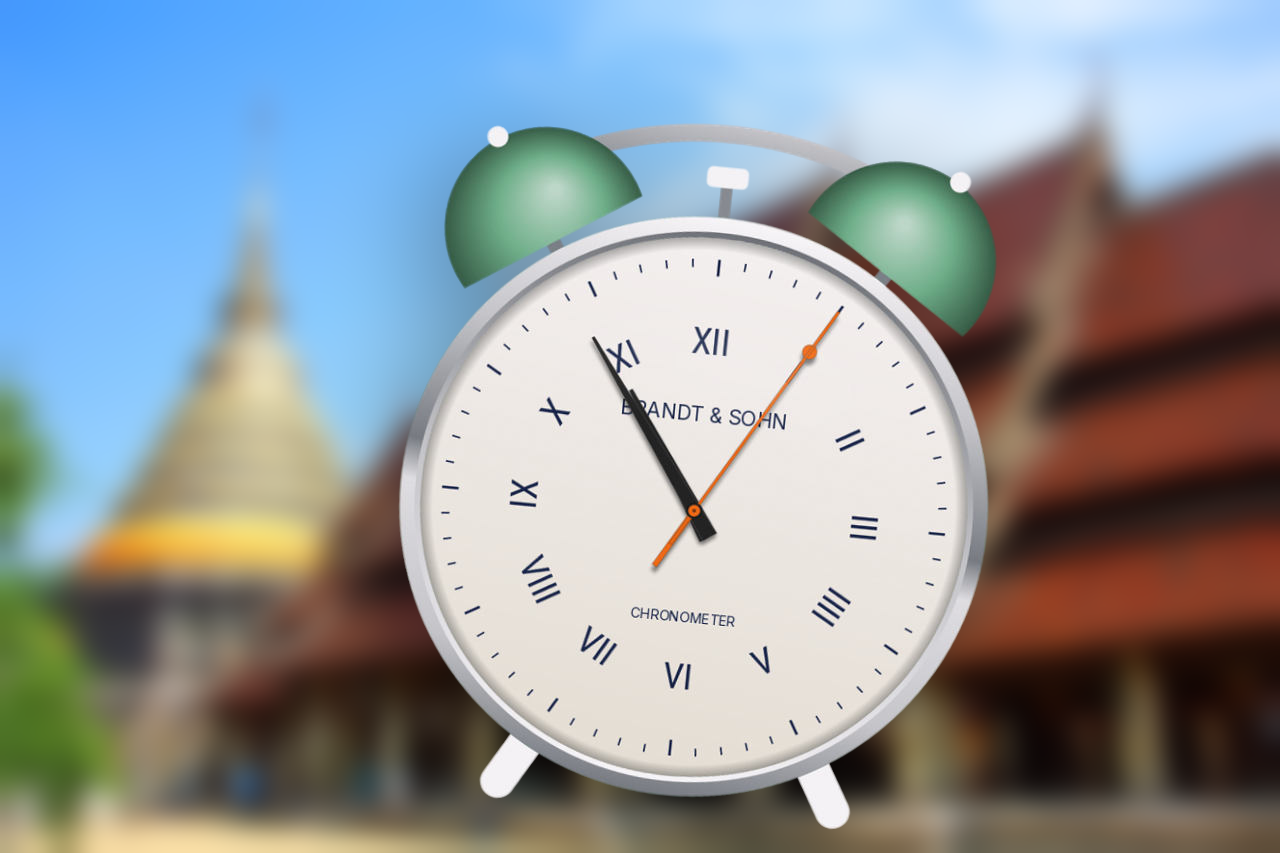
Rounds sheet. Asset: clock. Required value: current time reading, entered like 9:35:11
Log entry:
10:54:05
